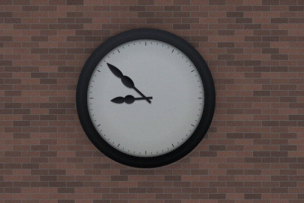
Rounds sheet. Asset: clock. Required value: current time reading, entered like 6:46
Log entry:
8:52
